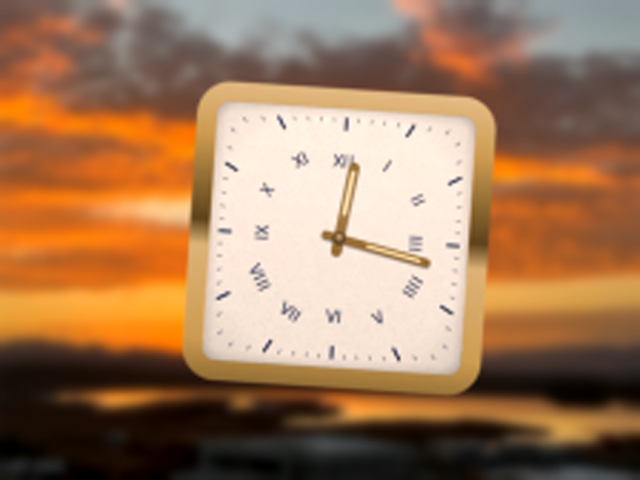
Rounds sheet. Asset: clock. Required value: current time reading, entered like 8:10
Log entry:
12:17
